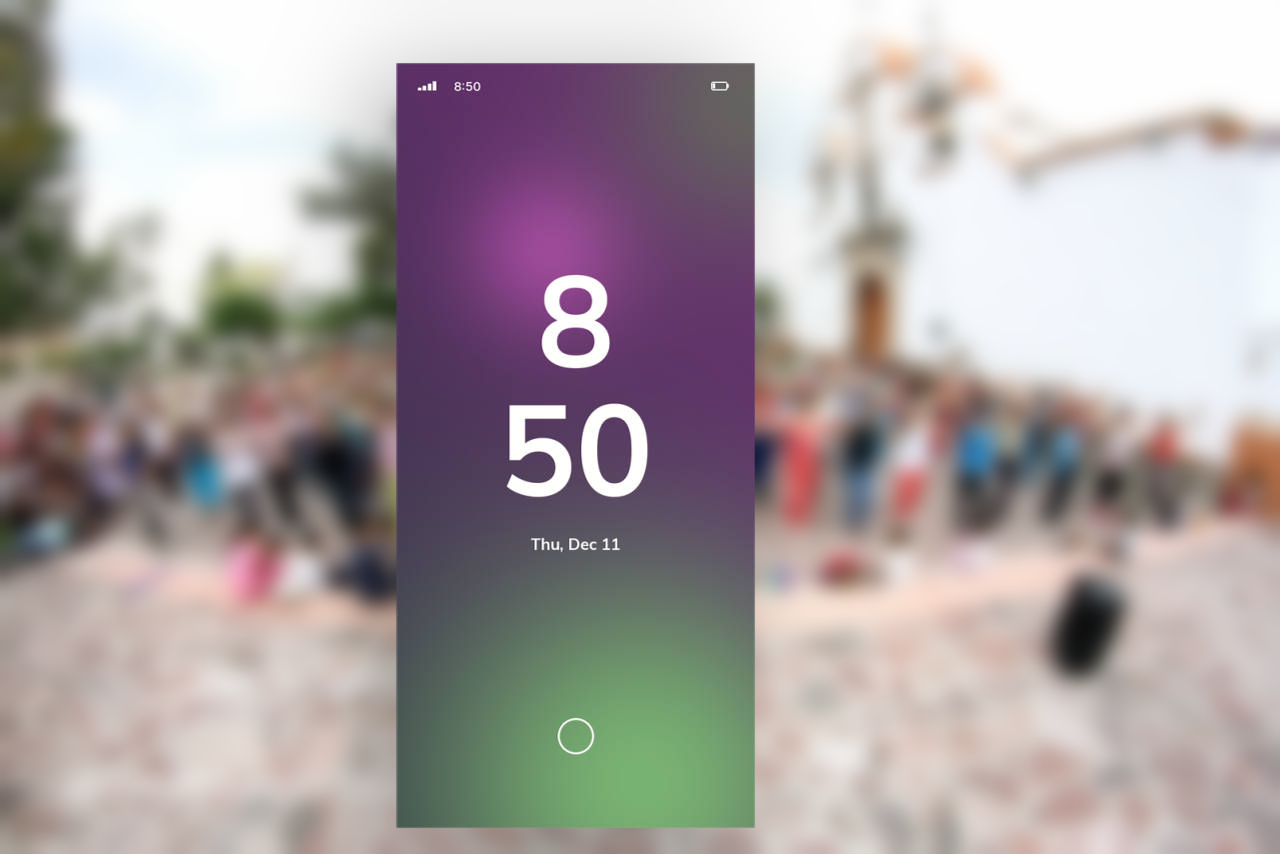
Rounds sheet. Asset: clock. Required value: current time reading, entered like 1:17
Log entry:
8:50
